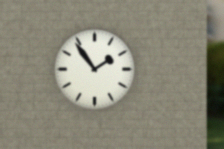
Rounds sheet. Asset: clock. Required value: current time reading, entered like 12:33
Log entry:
1:54
